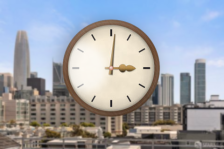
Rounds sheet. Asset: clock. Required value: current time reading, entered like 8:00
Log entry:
3:01
